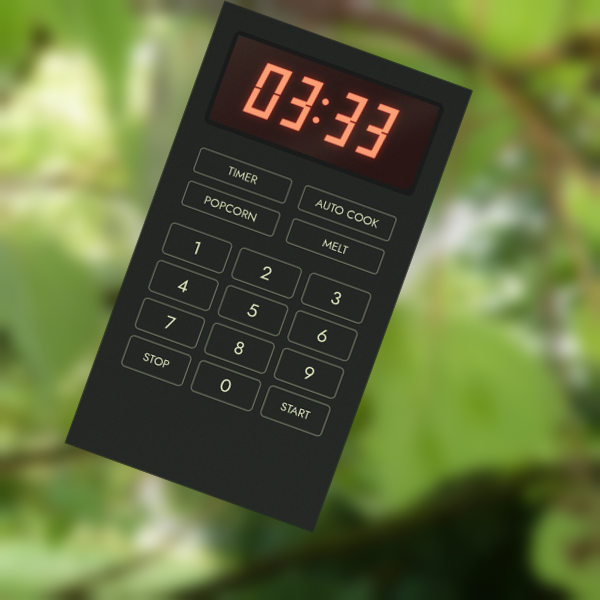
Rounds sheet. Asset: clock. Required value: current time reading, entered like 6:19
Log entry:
3:33
